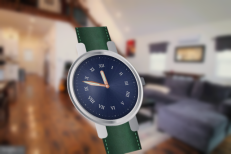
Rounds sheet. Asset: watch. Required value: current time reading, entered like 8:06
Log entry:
11:48
